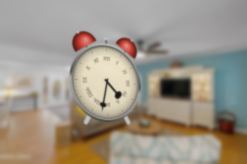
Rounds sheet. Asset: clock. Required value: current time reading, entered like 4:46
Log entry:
4:32
